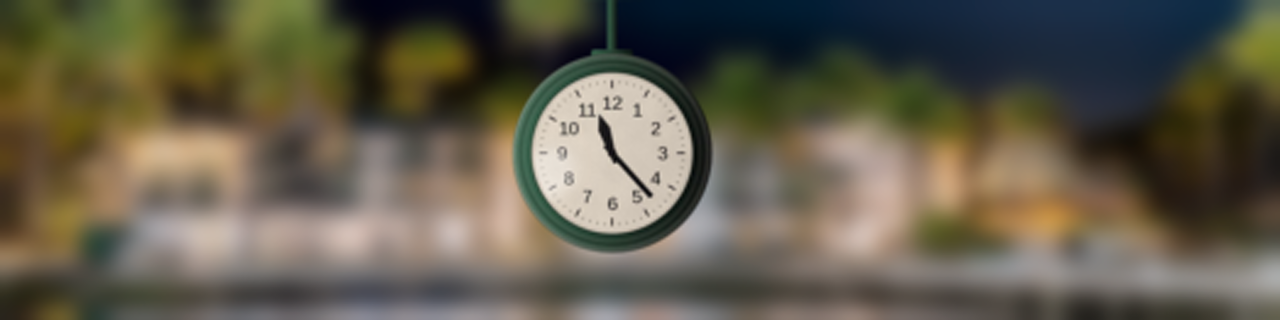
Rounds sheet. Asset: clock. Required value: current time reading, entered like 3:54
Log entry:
11:23
